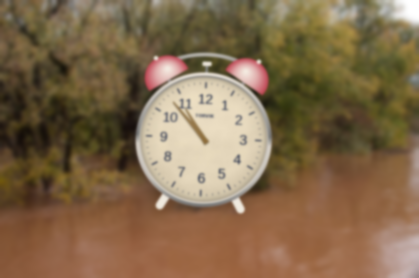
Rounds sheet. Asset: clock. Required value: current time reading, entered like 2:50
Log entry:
10:53
